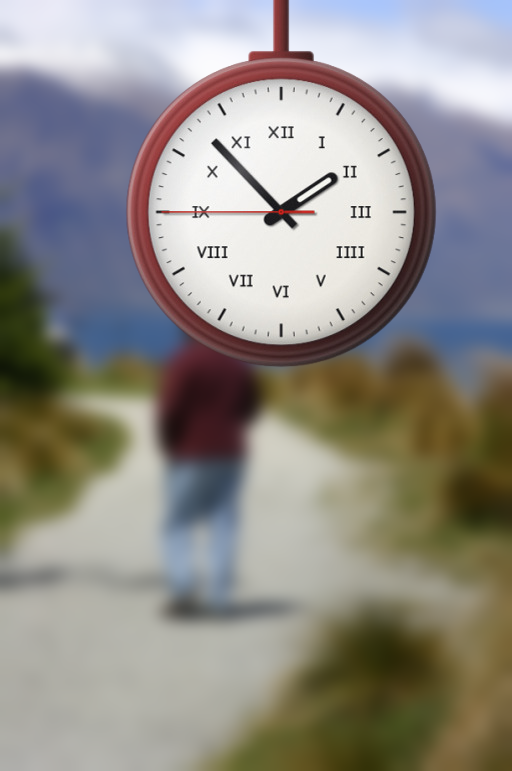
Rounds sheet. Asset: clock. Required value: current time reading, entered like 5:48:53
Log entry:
1:52:45
